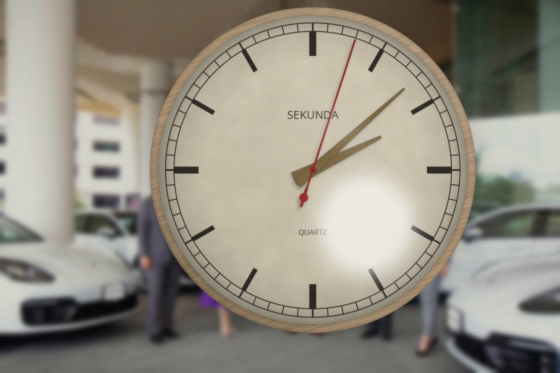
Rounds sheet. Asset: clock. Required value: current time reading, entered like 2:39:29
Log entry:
2:08:03
